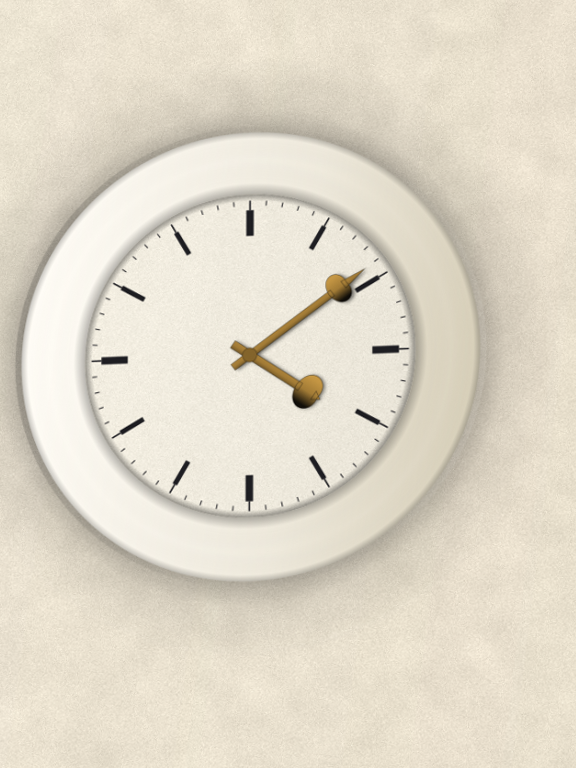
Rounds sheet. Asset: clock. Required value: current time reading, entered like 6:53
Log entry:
4:09
